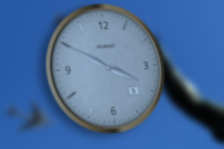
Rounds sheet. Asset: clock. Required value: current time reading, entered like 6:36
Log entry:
3:50
